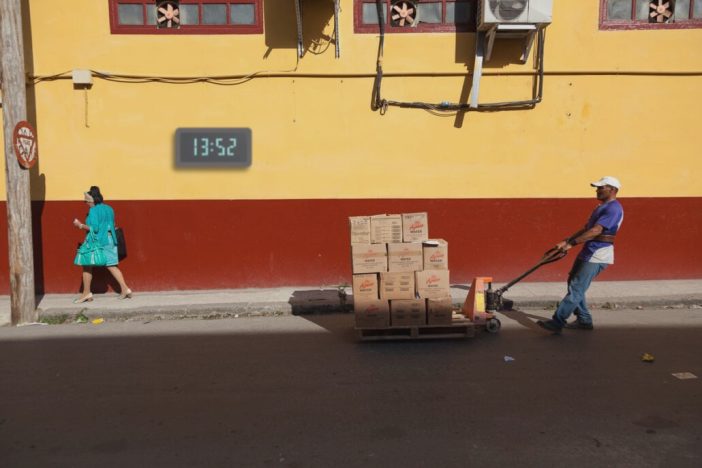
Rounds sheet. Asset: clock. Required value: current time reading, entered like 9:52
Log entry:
13:52
